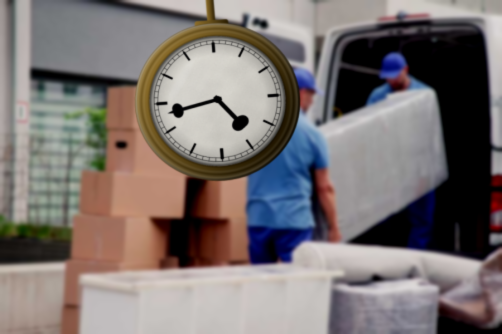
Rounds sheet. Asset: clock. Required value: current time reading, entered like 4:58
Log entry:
4:43
